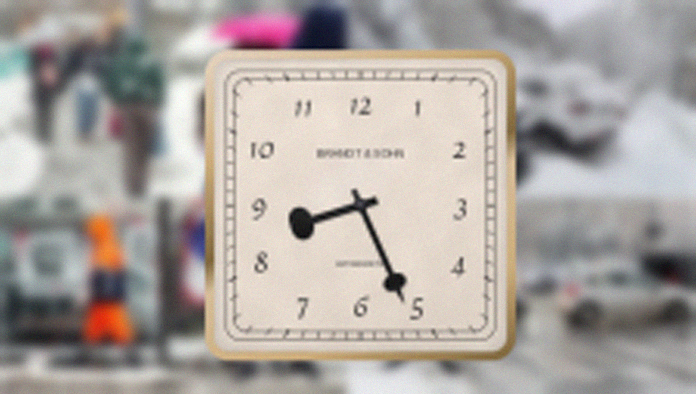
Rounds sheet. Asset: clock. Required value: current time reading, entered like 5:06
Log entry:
8:26
